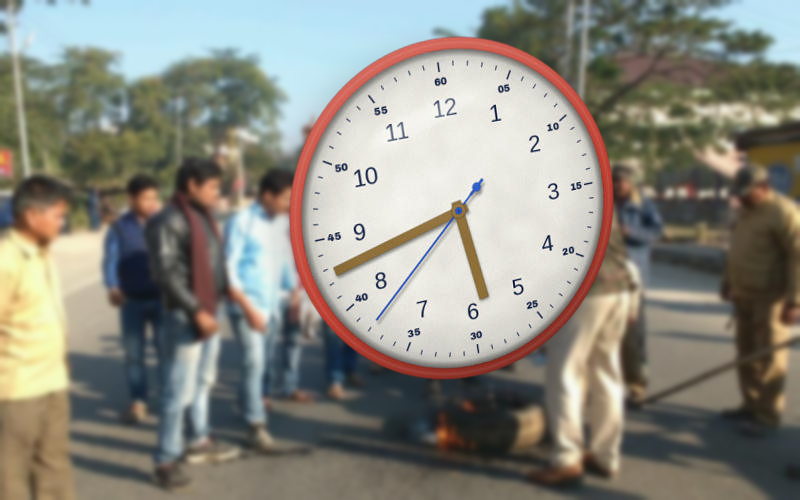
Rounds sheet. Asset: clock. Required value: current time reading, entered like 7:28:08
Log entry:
5:42:38
